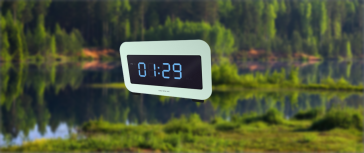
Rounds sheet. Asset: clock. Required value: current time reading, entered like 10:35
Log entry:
1:29
